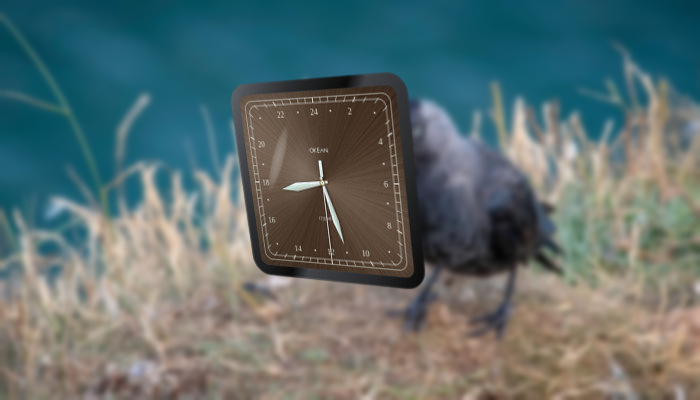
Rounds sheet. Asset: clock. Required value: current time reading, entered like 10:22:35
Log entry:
17:27:30
